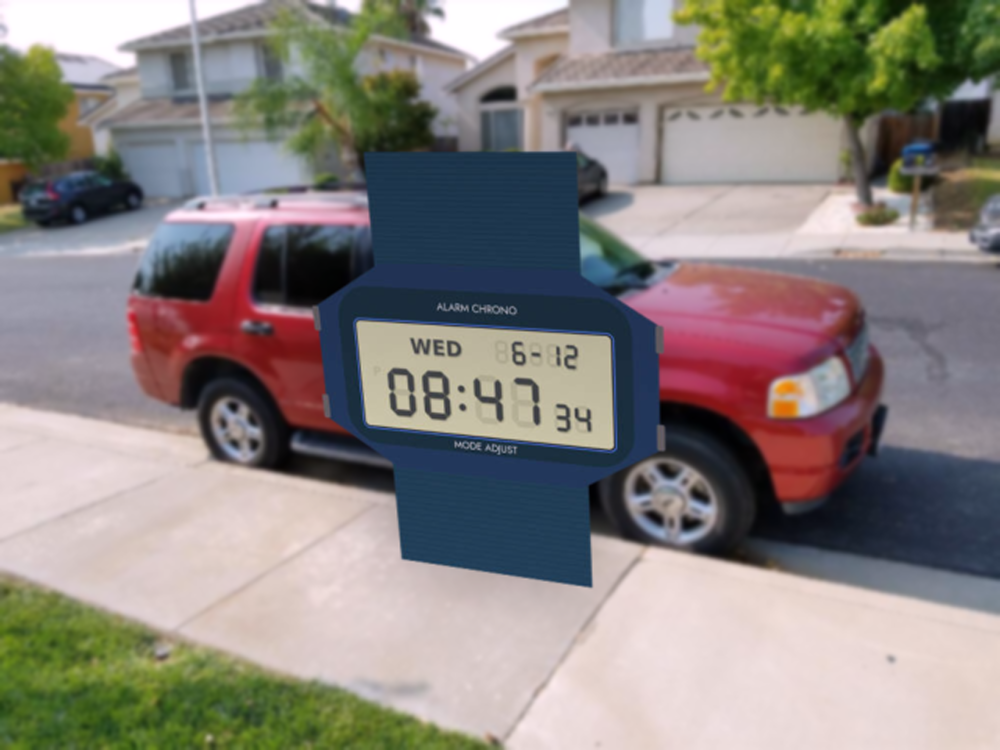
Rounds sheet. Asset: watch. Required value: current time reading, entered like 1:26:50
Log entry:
8:47:34
